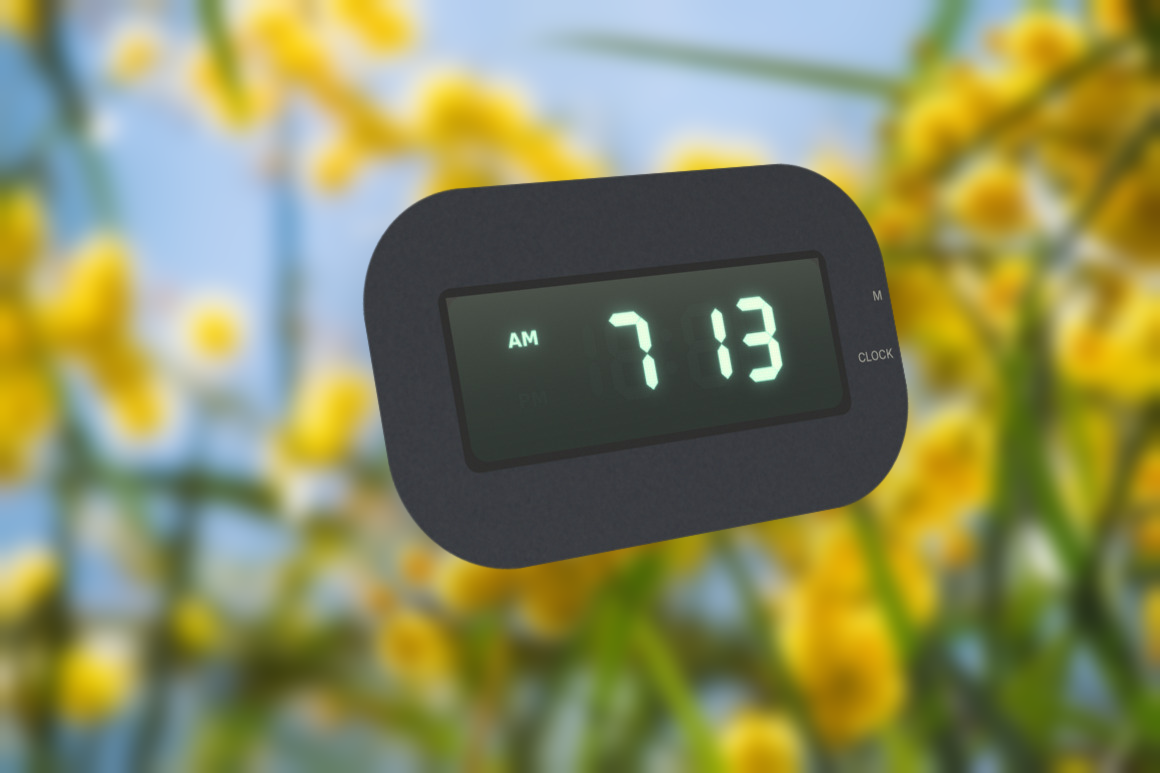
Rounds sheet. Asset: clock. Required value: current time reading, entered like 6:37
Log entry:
7:13
